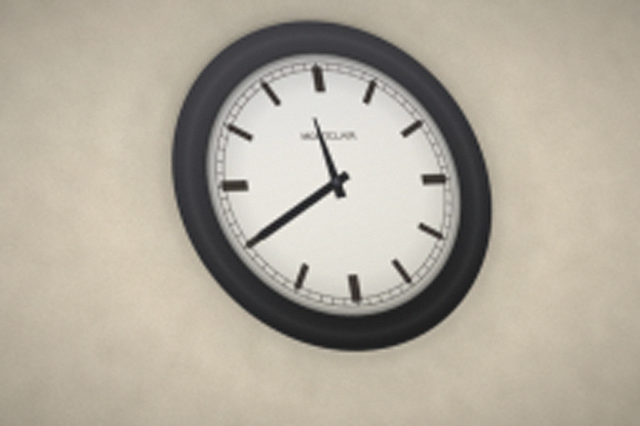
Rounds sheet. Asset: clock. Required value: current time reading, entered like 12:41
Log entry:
11:40
